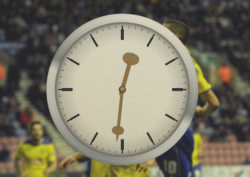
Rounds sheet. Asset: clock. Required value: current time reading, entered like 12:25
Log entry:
12:31
